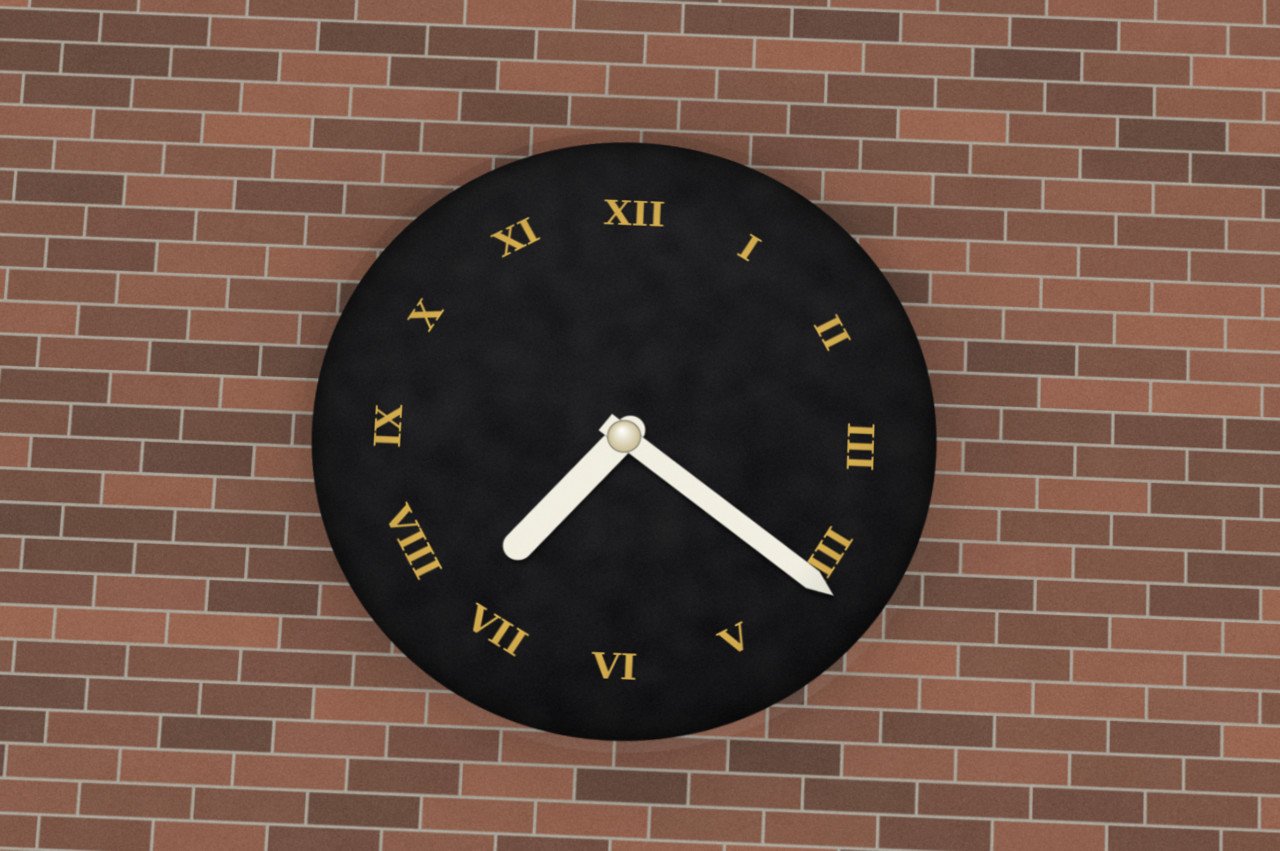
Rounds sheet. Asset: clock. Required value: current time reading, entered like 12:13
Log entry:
7:21
